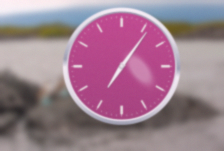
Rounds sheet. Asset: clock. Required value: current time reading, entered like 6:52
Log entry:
7:06
